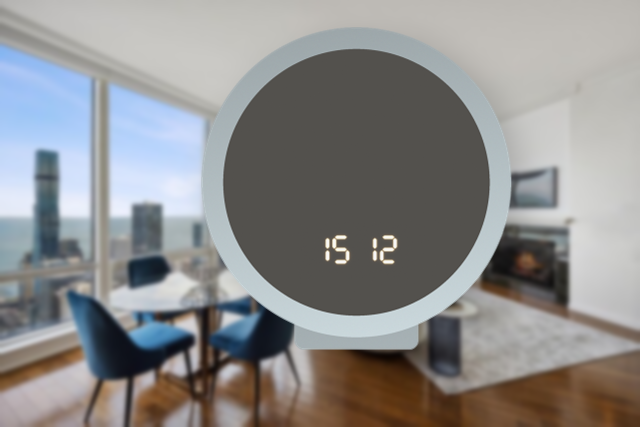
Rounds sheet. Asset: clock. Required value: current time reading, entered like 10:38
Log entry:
15:12
